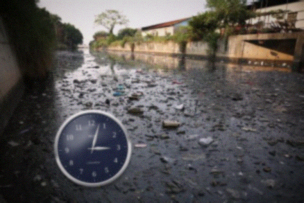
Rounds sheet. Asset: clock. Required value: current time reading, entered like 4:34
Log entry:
3:03
